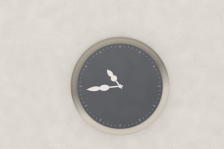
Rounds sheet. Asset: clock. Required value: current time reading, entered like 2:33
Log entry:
10:44
